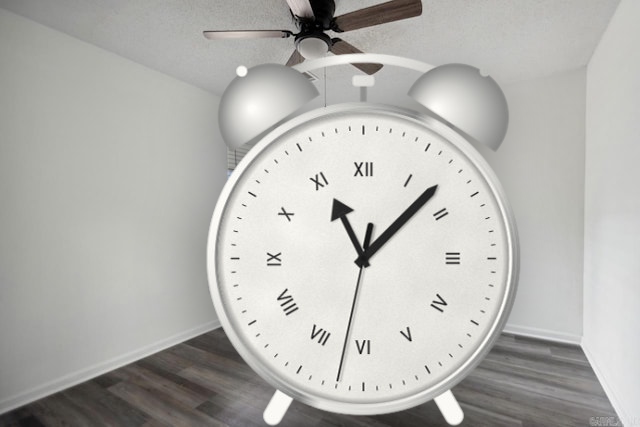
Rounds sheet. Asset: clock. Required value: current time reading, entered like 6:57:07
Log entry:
11:07:32
